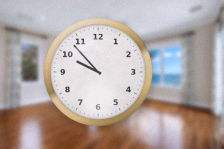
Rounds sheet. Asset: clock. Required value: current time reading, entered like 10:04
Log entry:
9:53
